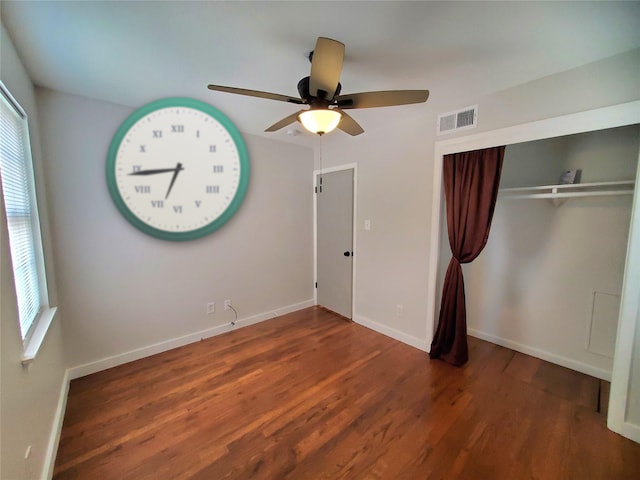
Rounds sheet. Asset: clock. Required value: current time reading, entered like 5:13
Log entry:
6:44
